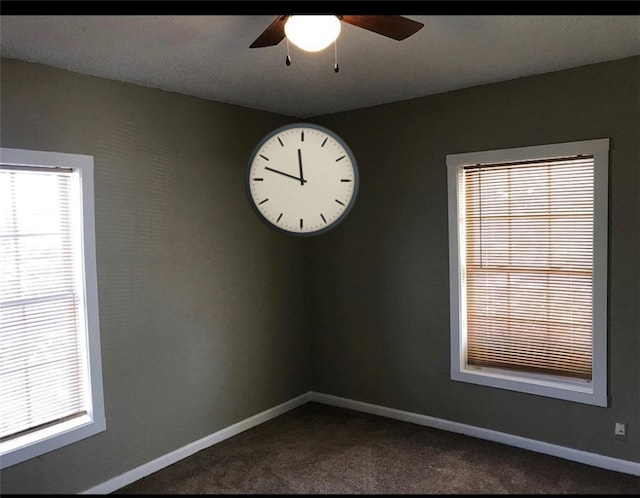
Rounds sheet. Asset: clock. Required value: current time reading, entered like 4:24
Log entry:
11:48
